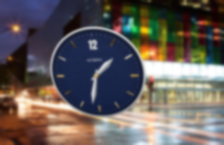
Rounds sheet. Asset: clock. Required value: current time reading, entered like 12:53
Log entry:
1:32
